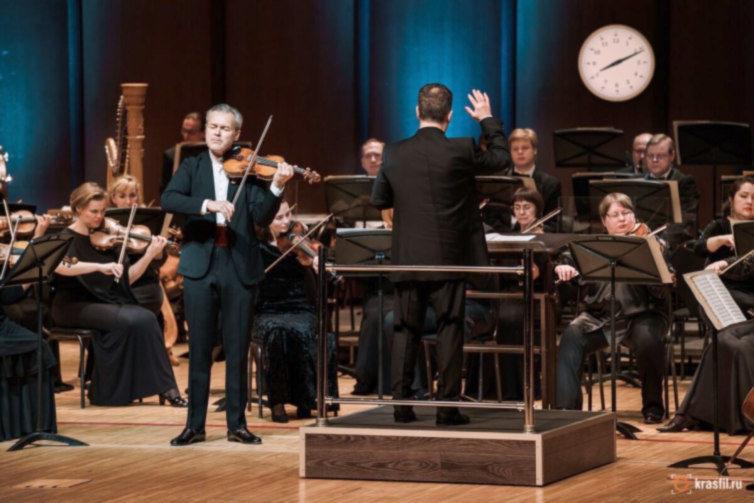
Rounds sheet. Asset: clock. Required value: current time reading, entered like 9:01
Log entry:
8:11
